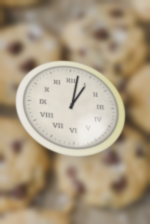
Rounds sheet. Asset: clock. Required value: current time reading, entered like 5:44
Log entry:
1:02
